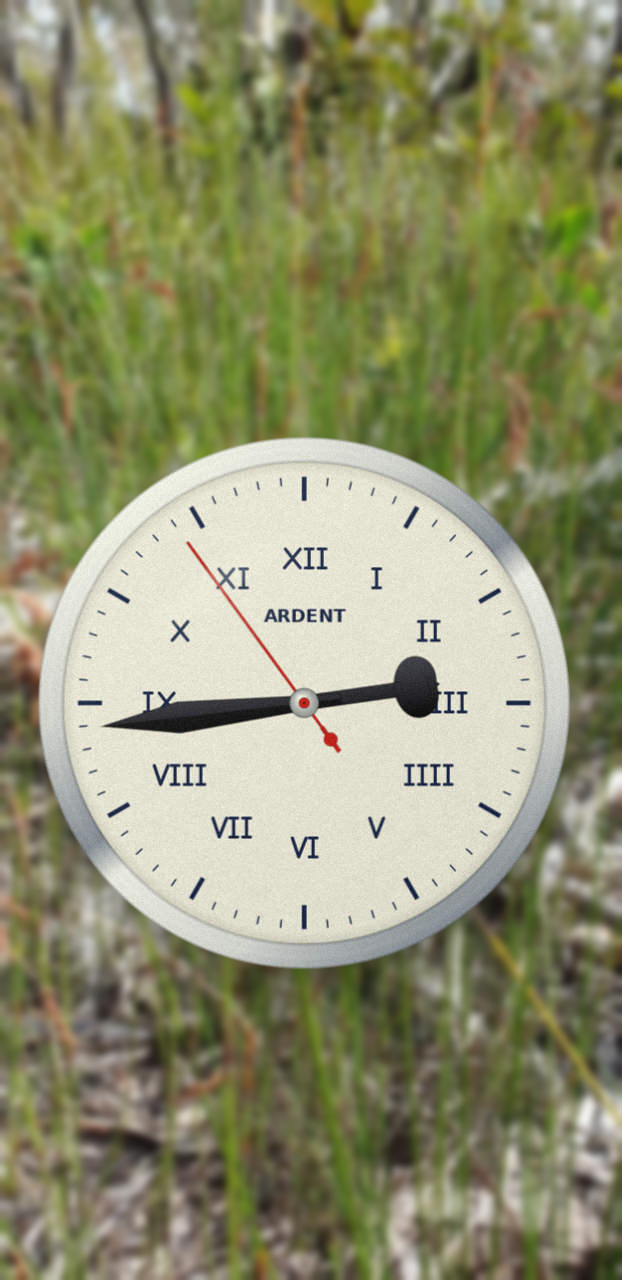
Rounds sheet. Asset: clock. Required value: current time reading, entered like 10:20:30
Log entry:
2:43:54
